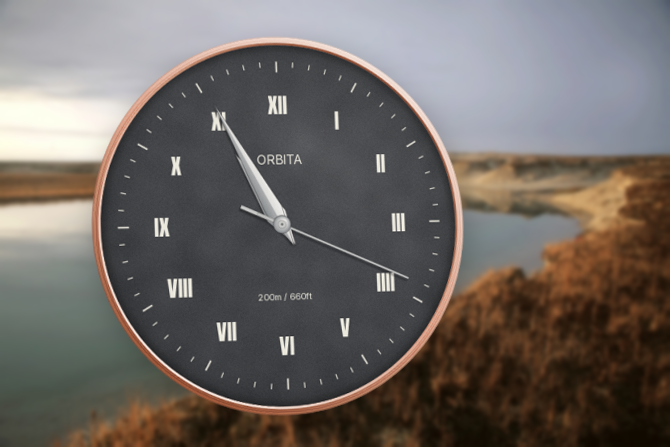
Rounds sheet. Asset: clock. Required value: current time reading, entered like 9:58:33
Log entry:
10:55:19
